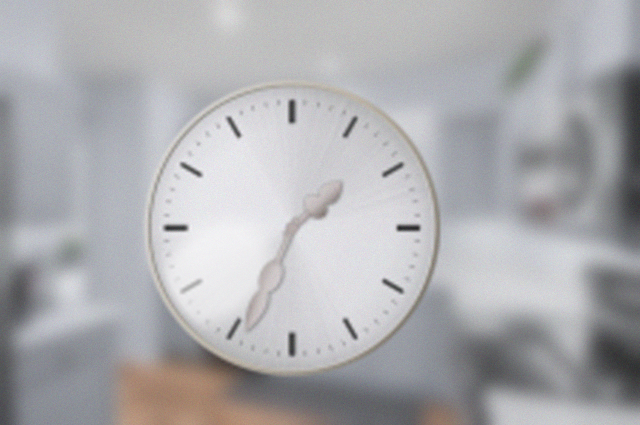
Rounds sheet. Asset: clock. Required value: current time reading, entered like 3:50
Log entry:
1:34
